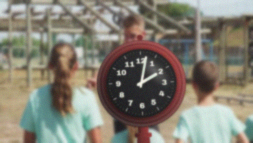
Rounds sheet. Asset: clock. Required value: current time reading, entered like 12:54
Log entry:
2:02
